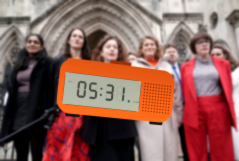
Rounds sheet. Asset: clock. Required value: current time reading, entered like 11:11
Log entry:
5:31
